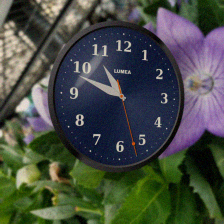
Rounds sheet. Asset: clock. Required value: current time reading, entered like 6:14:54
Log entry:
10:48:27
